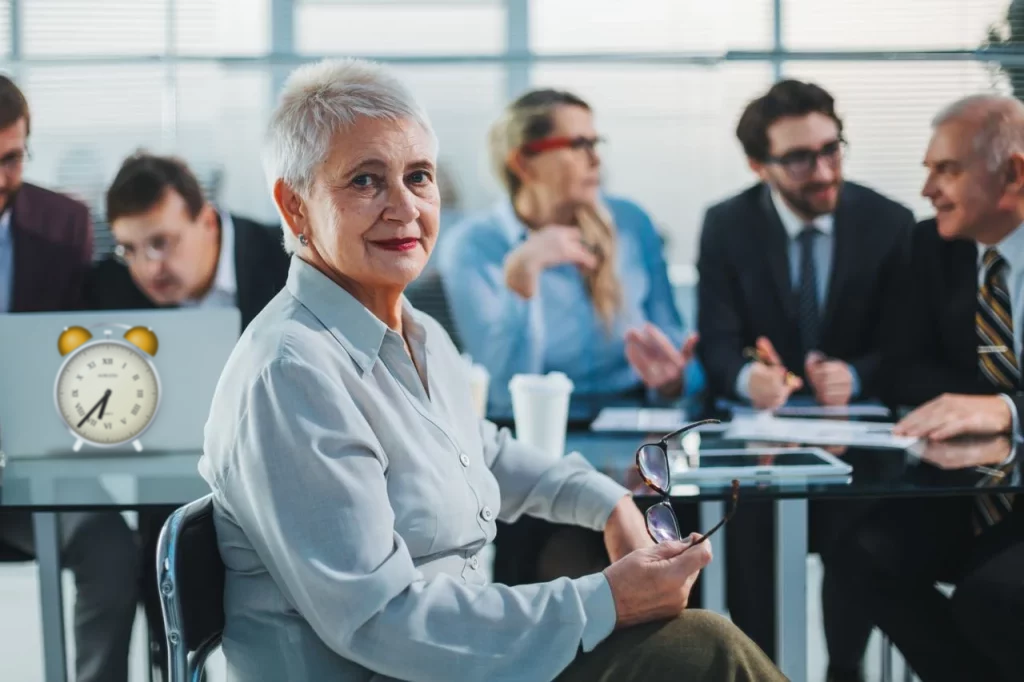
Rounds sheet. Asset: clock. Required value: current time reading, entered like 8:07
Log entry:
6:37
